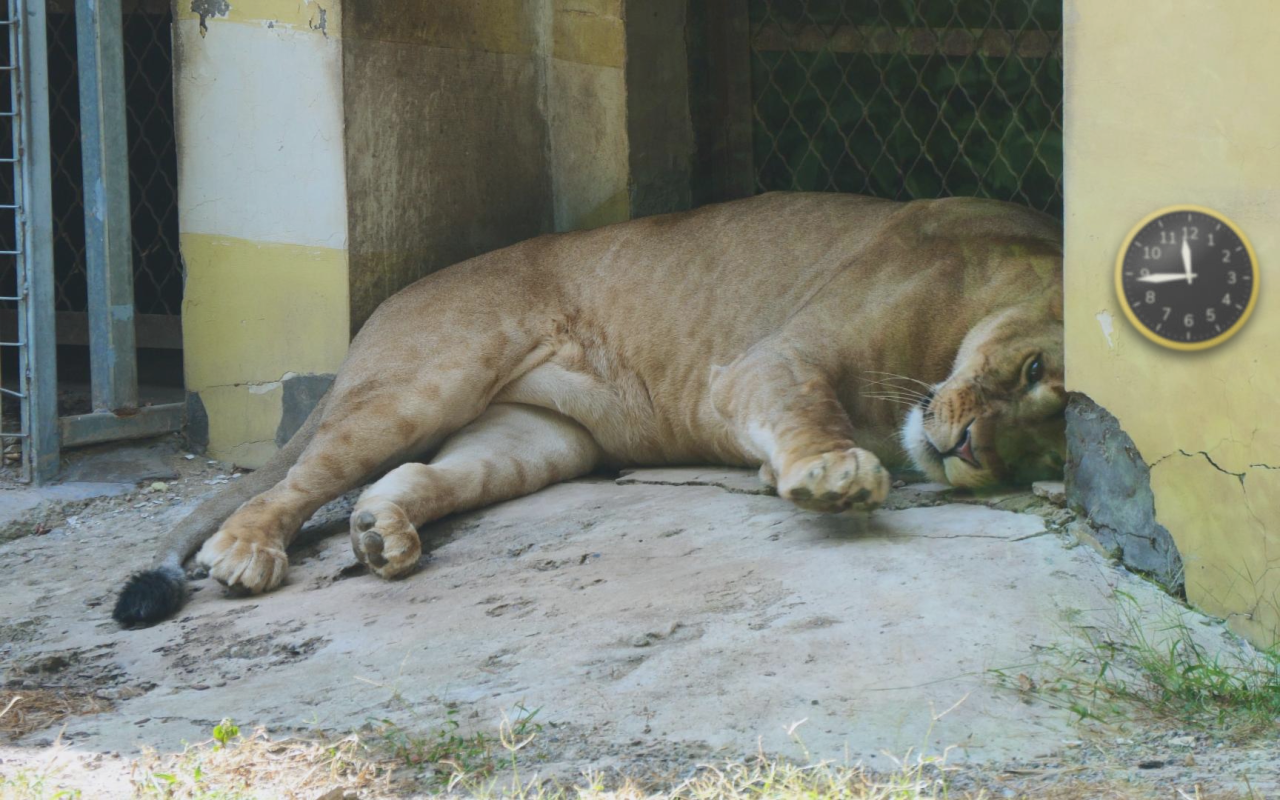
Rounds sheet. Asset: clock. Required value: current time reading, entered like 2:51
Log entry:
11:44
